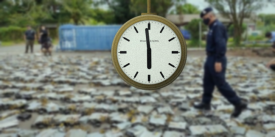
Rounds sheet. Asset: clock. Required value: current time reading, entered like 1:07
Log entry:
5:59
